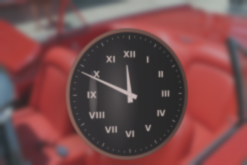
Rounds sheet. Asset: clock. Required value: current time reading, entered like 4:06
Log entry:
11:49
